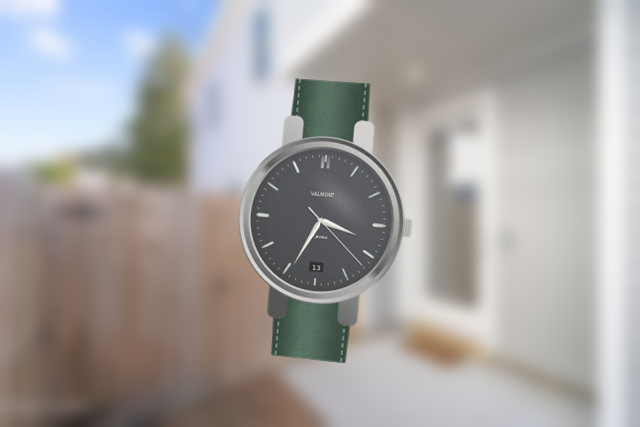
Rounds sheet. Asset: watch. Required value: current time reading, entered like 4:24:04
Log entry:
3:34:22
